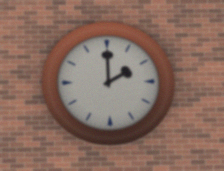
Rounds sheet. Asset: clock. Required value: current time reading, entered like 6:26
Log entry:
2:00
